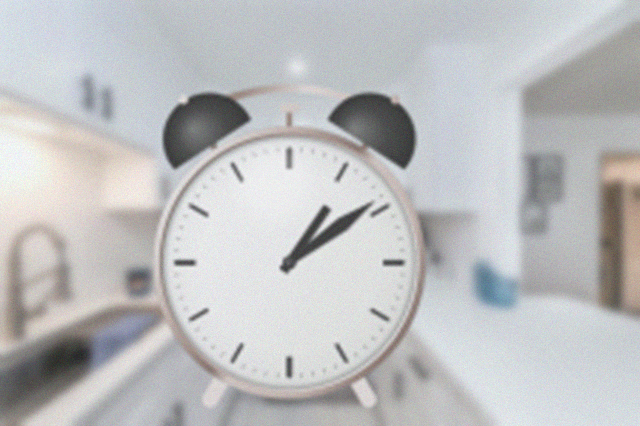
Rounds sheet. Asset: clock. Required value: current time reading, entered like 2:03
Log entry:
1:09
